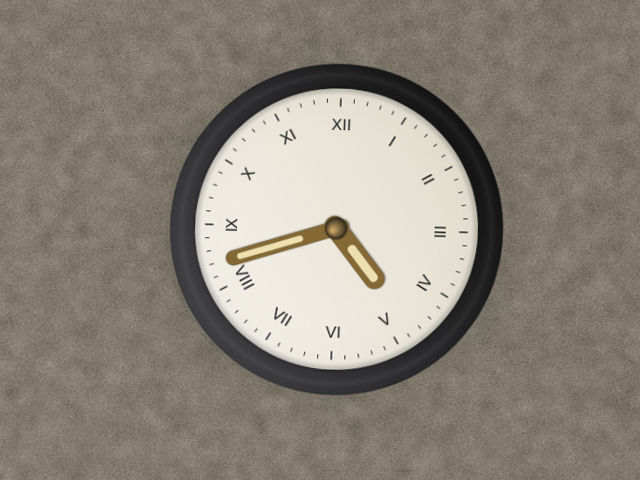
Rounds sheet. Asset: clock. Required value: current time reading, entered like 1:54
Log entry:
4:42
